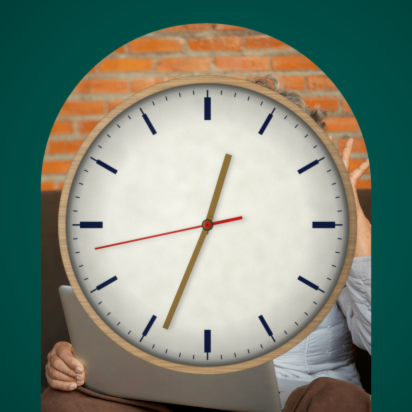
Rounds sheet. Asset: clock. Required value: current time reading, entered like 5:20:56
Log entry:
12:33:43
